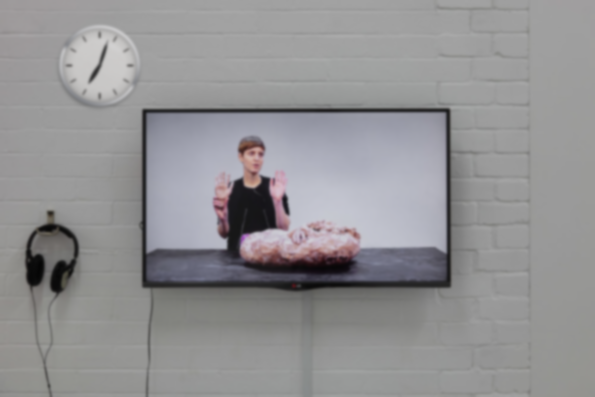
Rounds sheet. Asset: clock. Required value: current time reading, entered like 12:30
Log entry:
7:03
